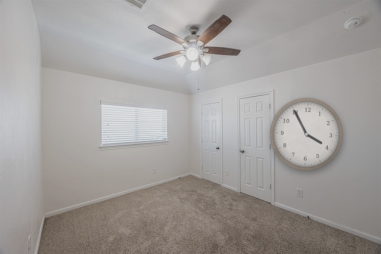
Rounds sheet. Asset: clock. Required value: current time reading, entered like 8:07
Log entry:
3:55
